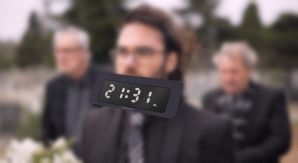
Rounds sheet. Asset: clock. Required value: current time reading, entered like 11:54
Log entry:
21:31
